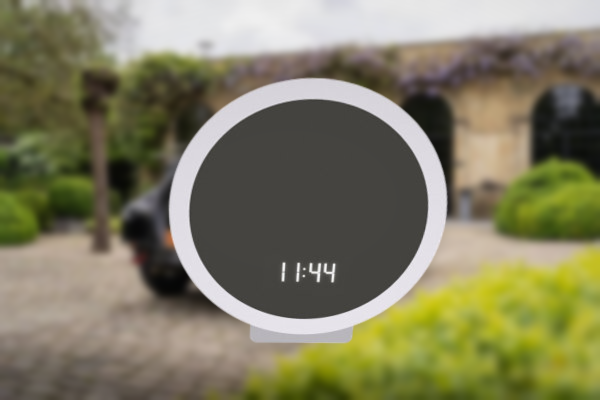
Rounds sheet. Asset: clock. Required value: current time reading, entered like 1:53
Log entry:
11:44
